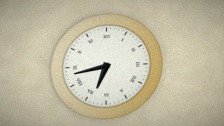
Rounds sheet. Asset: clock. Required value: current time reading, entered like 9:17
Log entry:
6:43
